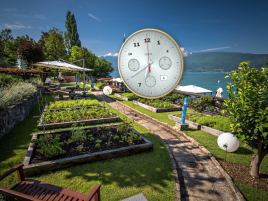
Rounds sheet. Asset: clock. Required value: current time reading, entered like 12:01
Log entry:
6:40
